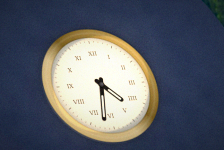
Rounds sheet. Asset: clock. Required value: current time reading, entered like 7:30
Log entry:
4:32
